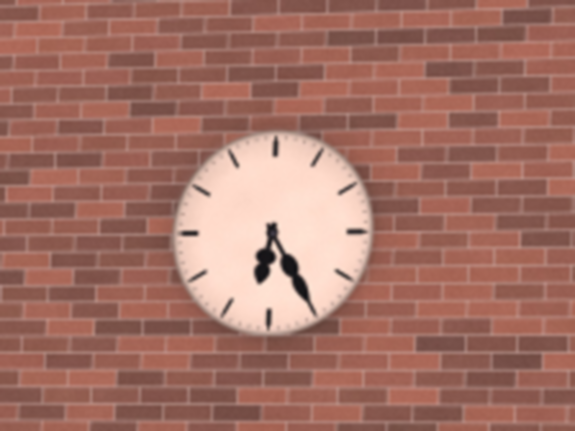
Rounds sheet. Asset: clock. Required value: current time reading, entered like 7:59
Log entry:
6:25
